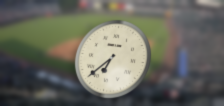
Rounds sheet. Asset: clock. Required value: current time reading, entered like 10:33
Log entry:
6:37
